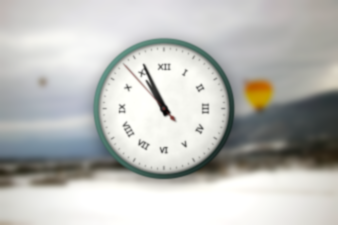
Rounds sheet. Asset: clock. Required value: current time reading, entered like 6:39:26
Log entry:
10:55:53
